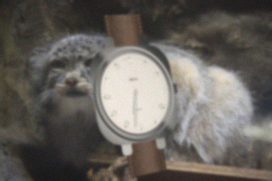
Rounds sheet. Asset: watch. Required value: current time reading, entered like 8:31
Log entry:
6:32
